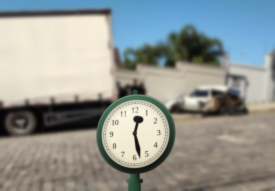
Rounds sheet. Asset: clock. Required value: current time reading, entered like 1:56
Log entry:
12:28
